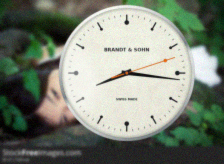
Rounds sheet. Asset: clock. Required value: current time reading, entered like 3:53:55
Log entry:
8:16:12
